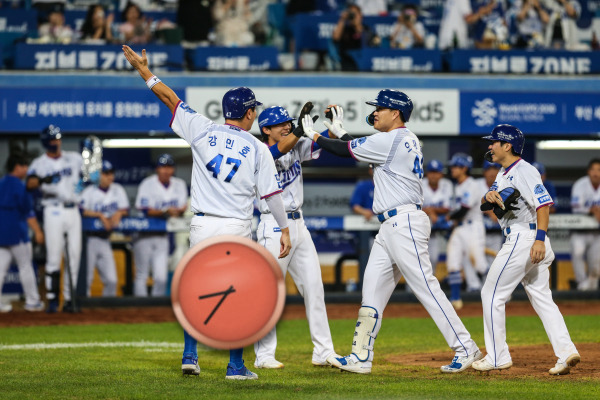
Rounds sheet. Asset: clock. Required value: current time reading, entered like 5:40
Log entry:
8:36
